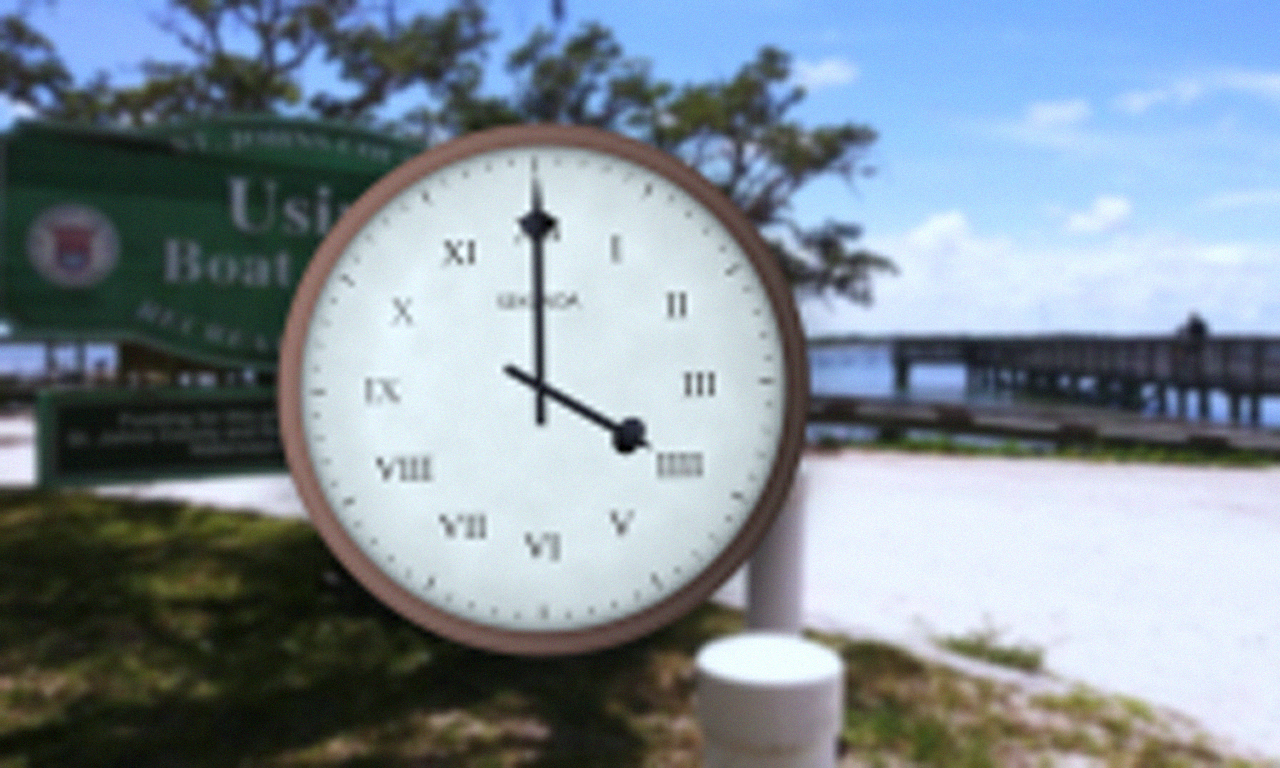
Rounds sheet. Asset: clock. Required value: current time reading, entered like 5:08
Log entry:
4:00
